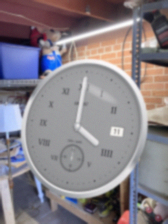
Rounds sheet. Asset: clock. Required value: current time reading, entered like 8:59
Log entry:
4:00
